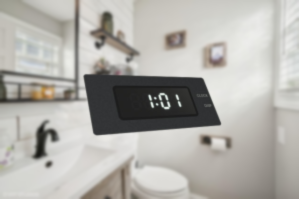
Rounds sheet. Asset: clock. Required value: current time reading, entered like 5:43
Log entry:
1:01
